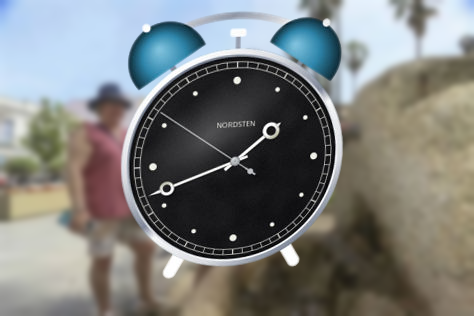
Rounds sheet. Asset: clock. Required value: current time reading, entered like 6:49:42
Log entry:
1:41:51
